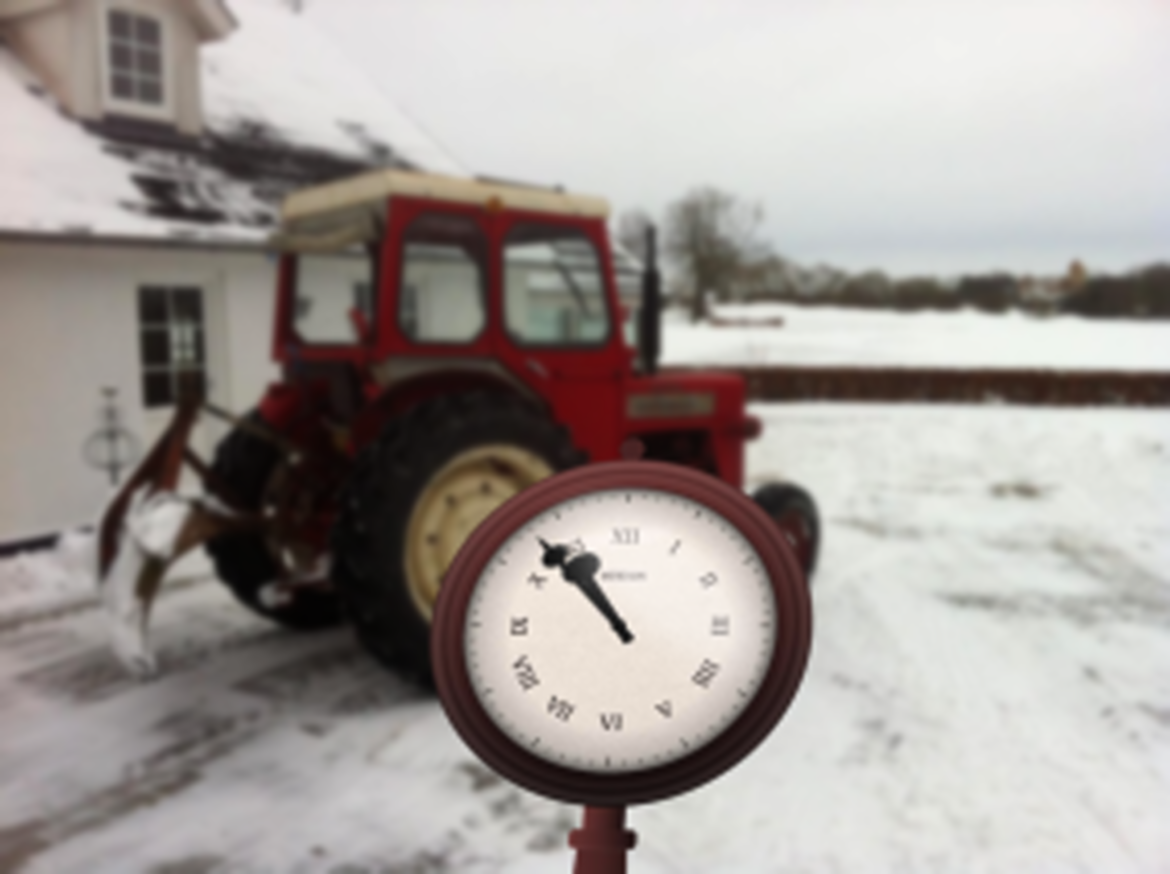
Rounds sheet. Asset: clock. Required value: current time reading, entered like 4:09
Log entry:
10:53
